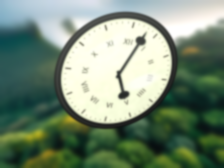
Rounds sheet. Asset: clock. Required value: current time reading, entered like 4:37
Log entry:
5:03
